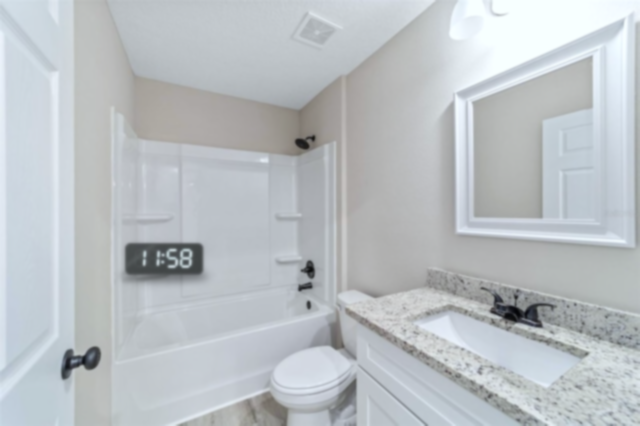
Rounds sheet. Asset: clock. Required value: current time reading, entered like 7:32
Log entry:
11:58
